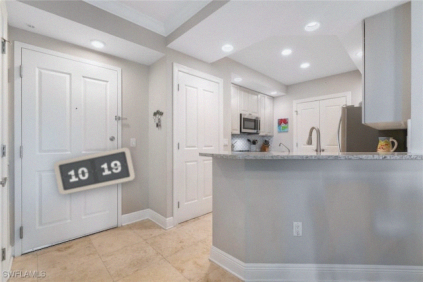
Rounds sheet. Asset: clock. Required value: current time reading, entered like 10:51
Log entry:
10:19
